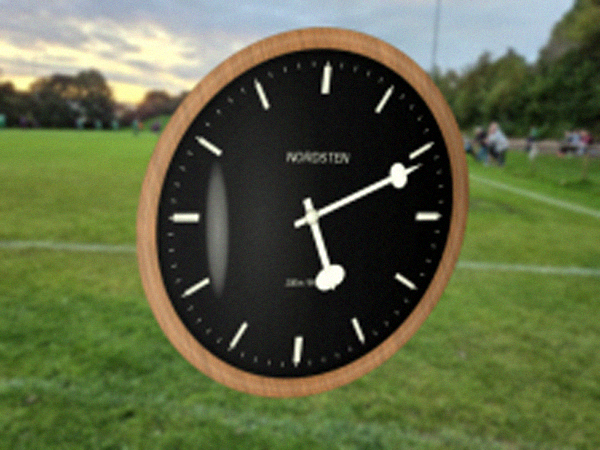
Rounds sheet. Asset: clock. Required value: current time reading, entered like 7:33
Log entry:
5:11
